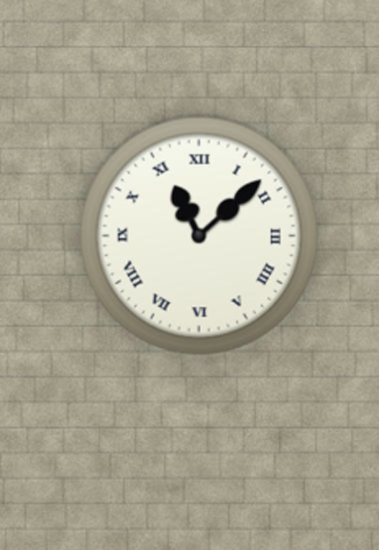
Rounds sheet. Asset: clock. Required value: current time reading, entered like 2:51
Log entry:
11:08
